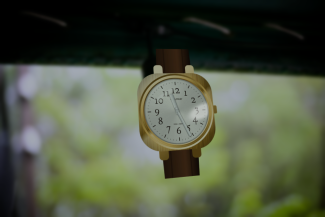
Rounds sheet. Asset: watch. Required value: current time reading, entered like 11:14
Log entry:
11:26
